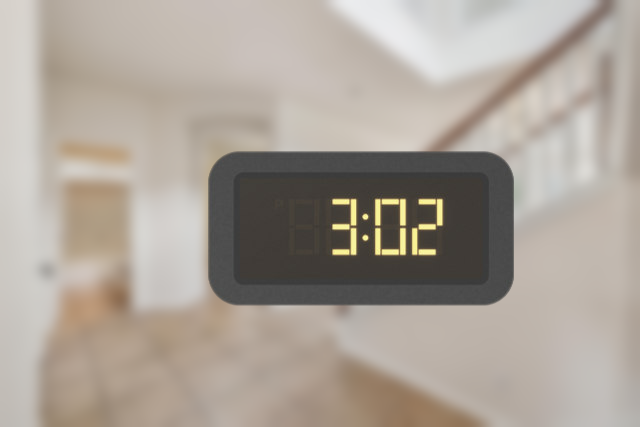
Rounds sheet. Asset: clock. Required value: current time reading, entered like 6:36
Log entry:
3:02
